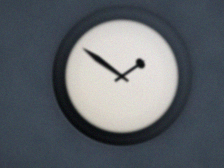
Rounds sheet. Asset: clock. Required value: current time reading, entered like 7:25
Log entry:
1:51
